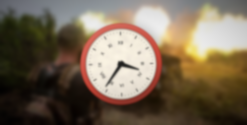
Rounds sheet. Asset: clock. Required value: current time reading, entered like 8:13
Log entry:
3:36
